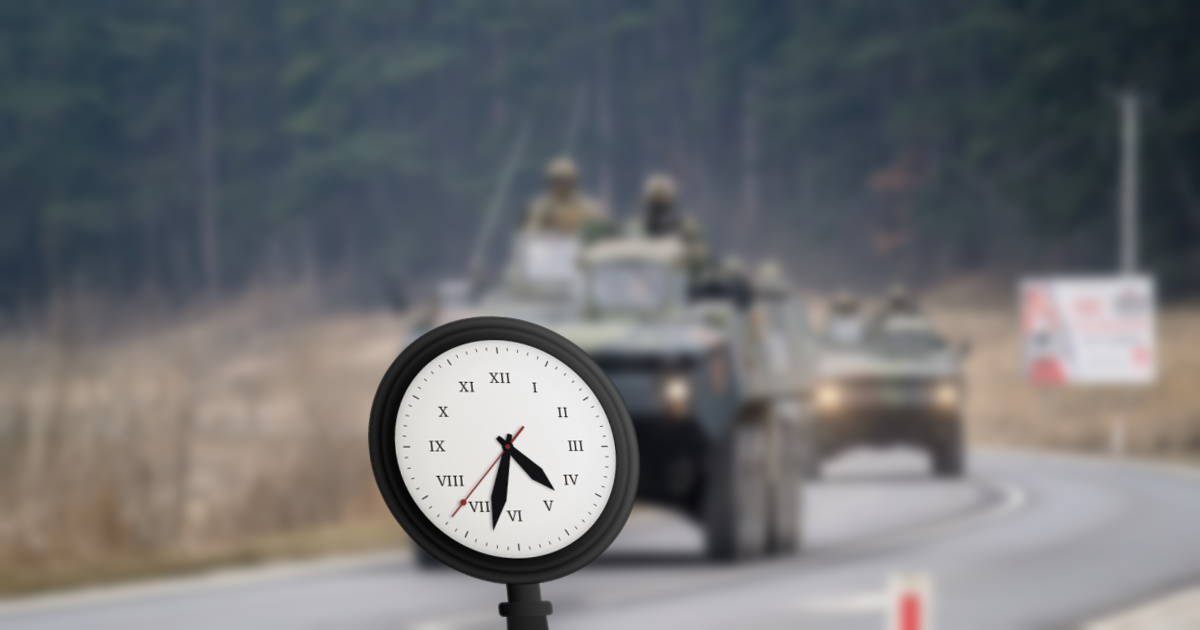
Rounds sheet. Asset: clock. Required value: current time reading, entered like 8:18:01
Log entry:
4:32:37
